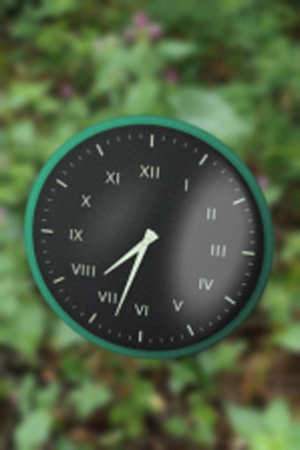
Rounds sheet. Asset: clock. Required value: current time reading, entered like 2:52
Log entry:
7:33
